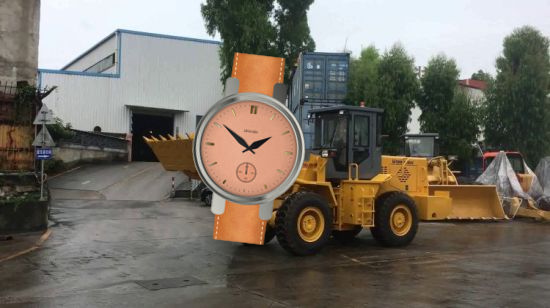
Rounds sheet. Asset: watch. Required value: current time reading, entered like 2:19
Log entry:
1:51
